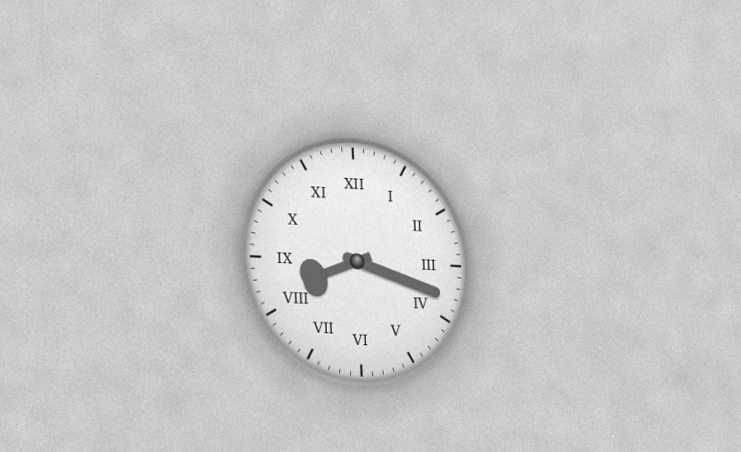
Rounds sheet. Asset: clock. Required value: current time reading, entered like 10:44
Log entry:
8:18
